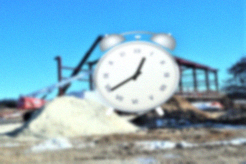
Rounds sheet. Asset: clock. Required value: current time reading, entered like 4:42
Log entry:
12:39
